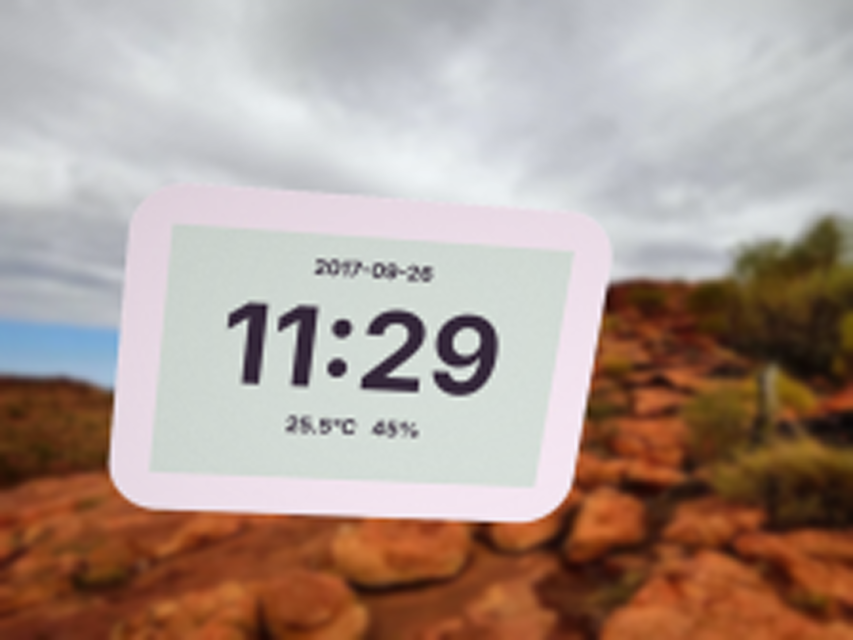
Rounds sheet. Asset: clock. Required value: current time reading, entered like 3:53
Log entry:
11:29
